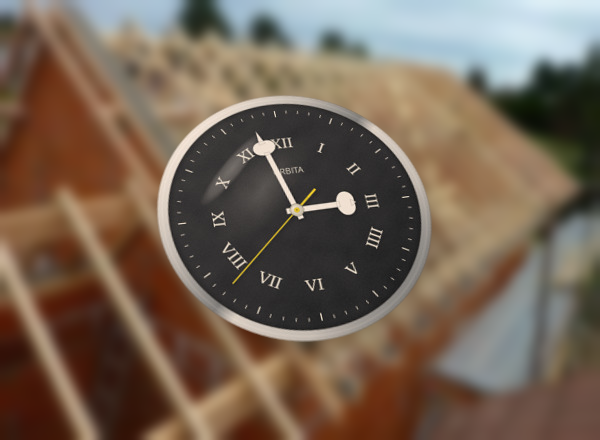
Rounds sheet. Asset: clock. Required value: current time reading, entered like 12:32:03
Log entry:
2:57:38
